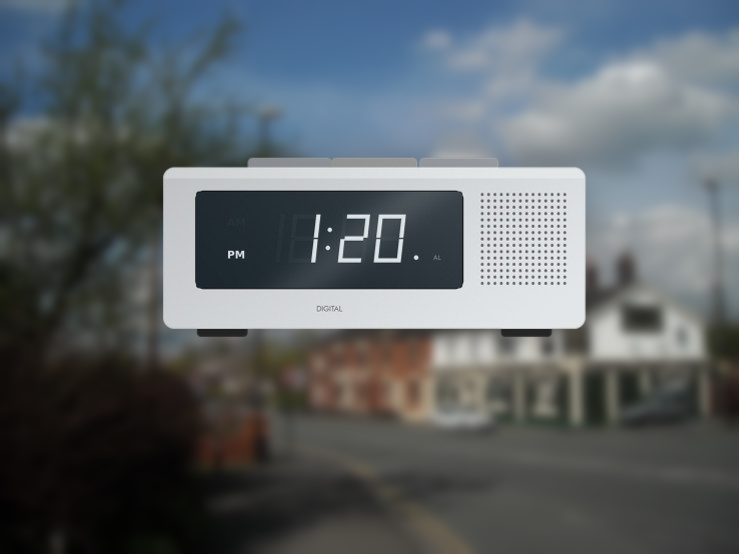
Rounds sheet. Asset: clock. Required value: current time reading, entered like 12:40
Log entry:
1:20
